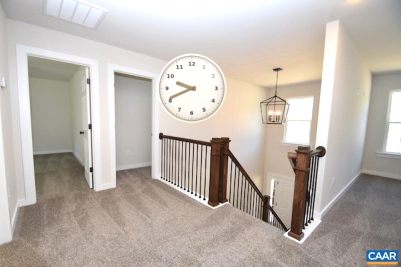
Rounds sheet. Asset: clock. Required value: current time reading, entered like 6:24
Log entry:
9:41
